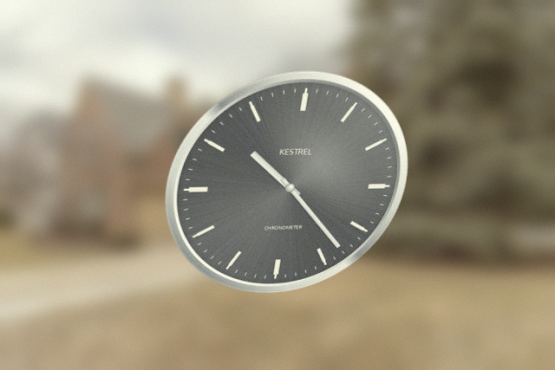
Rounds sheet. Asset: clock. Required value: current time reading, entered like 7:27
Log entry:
10:23
